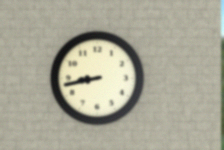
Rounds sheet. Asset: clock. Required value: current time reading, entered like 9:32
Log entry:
8:43
